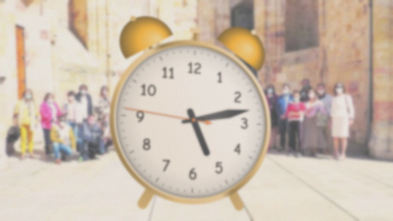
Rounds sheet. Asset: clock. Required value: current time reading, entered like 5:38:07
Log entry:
5:12:46
